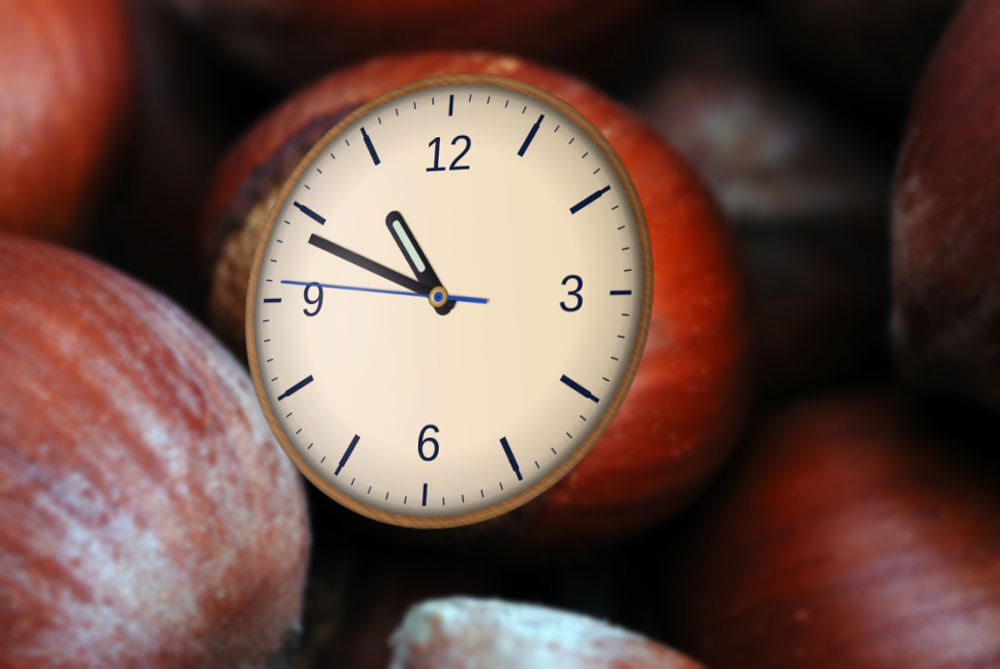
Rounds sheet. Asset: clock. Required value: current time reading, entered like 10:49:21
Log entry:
10:48:46
